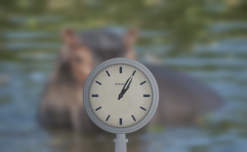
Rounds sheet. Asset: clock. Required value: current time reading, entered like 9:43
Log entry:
1:05
